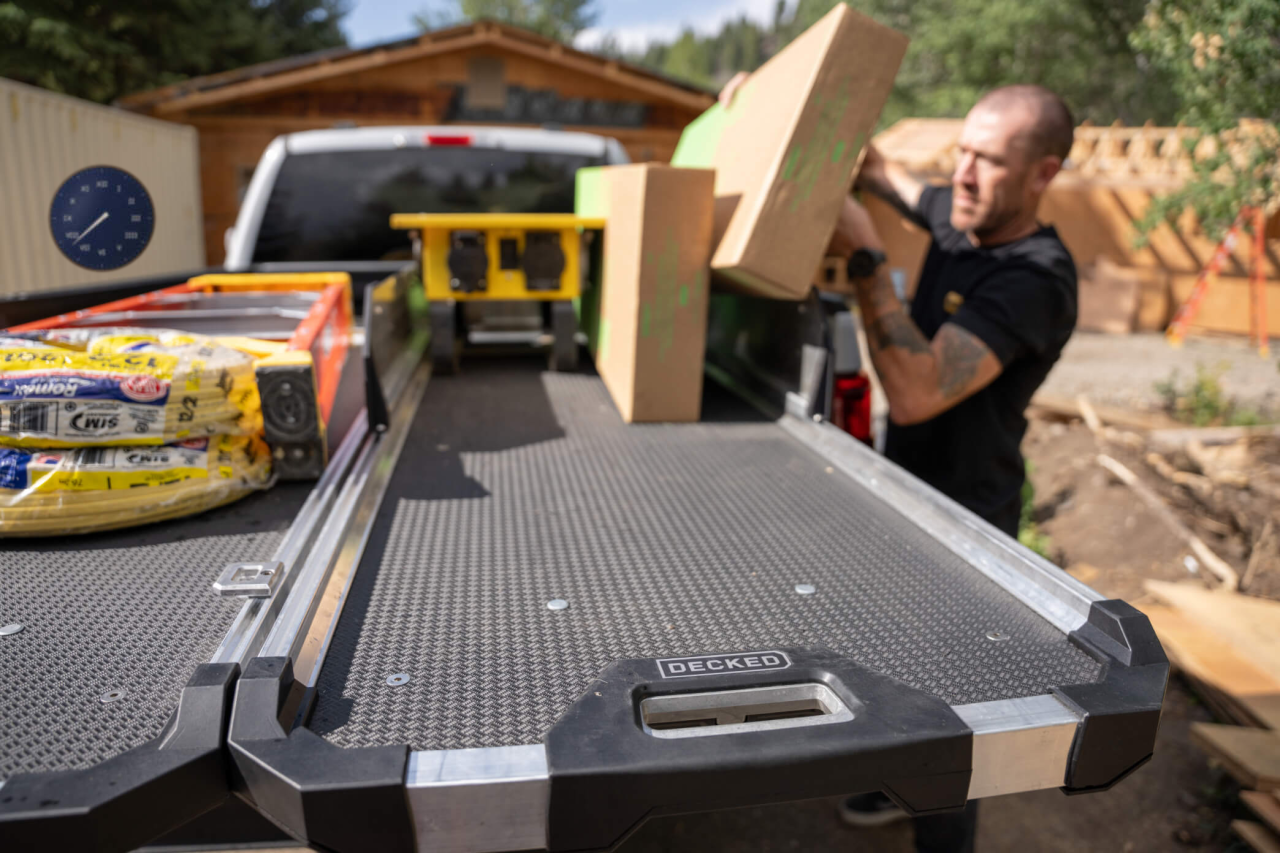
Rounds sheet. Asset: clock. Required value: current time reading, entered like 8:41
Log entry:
7:38
